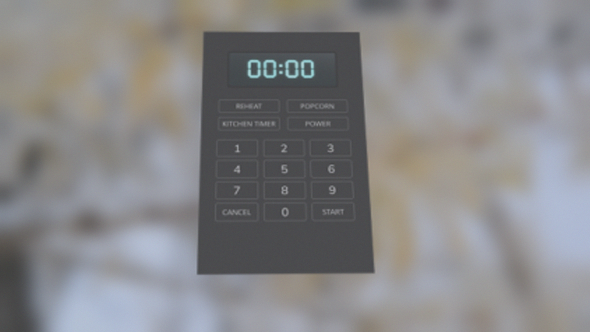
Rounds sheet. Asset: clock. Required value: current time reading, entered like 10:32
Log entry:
0:00
